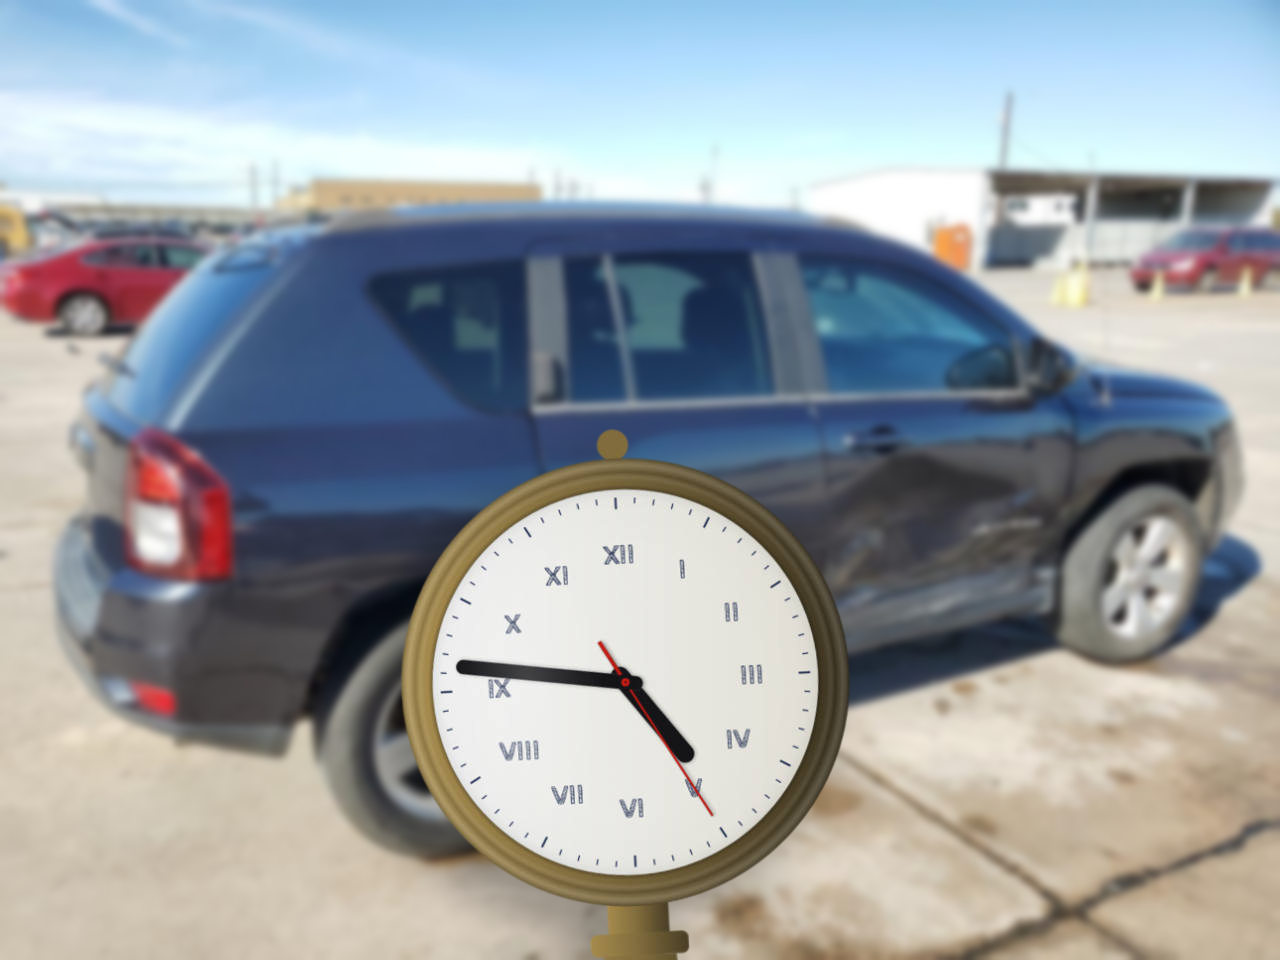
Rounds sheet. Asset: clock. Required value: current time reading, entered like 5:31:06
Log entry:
4:46:25
